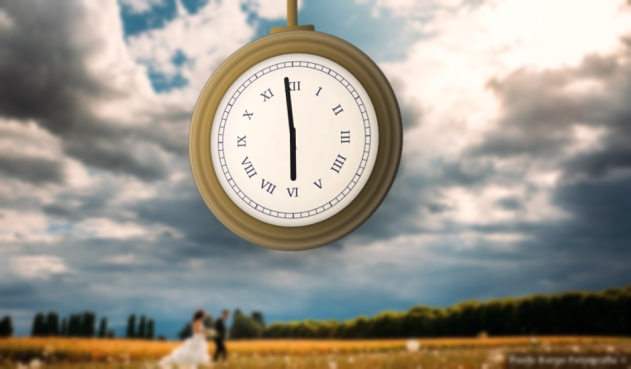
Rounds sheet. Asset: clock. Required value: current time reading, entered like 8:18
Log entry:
5:59
